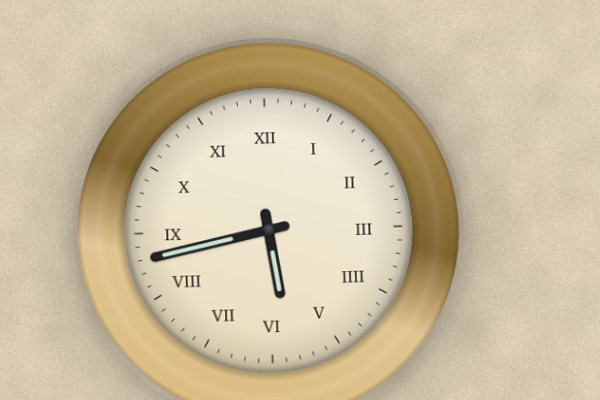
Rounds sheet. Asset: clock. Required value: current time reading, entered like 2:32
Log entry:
5:43
